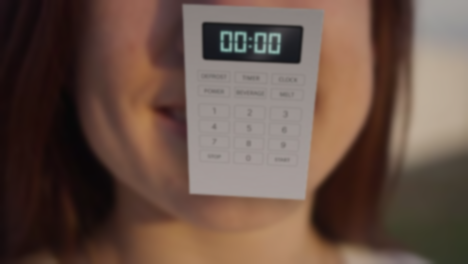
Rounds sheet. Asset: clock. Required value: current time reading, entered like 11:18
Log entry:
0:00
